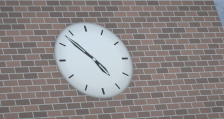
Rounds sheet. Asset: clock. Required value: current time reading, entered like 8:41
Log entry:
4:53
